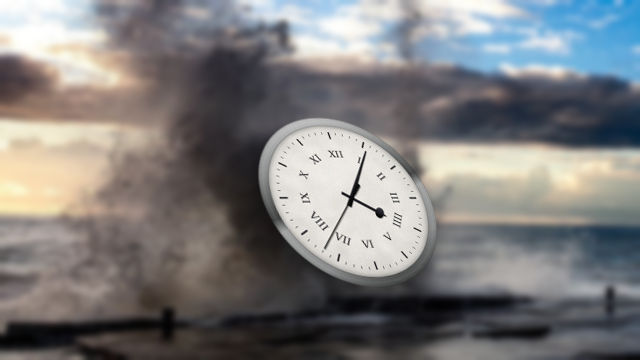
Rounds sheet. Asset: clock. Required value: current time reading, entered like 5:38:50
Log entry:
4:05:37
